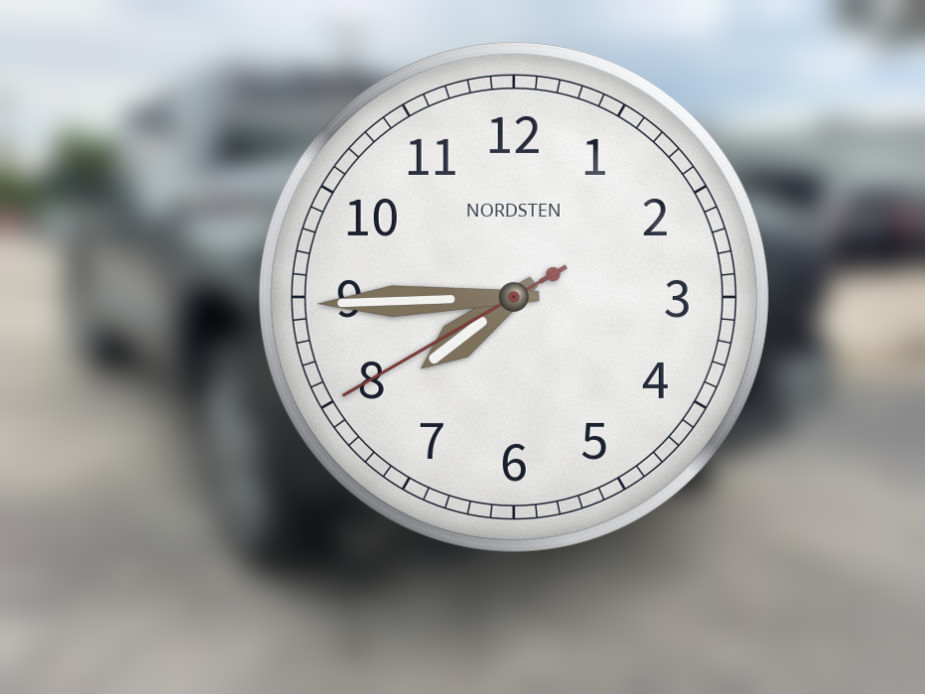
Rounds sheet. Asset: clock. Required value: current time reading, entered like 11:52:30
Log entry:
7:44:40
